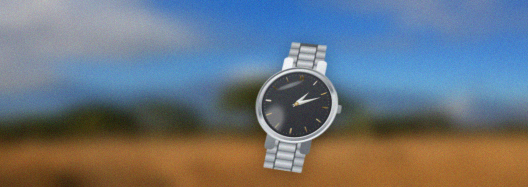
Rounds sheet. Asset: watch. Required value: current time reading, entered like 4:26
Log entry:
1:11
